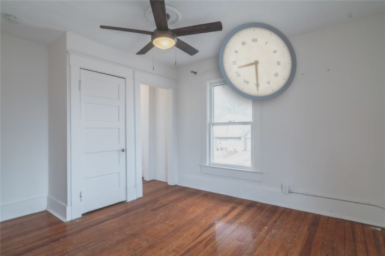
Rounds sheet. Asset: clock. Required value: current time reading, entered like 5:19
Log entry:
8:30
